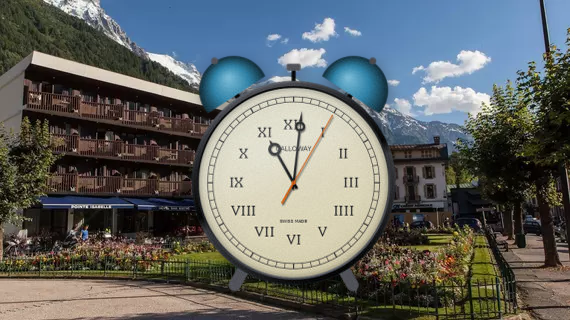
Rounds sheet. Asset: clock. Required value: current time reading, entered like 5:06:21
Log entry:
11:01:05
